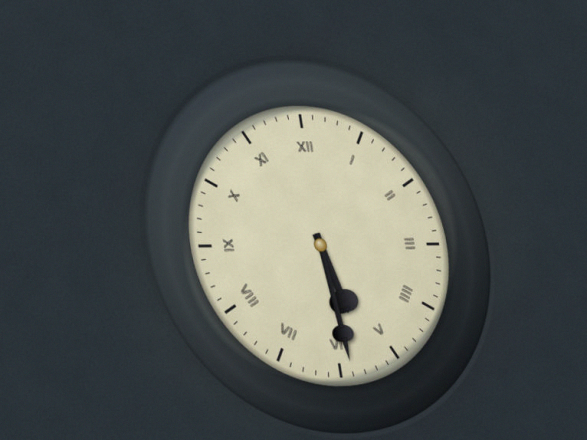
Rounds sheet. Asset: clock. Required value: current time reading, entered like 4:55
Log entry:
5:29
